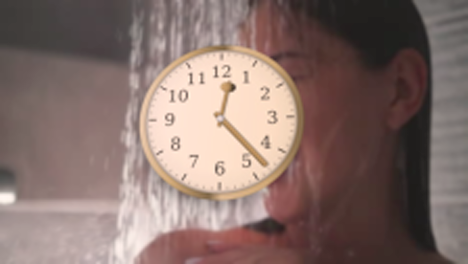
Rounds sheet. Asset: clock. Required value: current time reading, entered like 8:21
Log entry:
12:23
